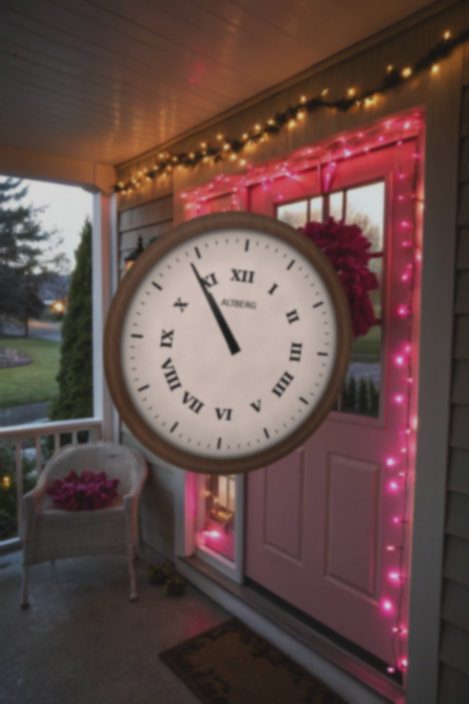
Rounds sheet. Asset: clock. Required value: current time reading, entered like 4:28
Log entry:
10:54
